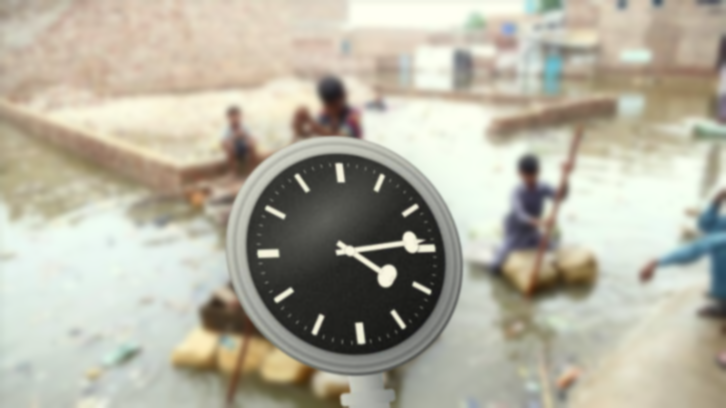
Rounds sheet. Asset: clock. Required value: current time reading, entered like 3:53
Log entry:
4:14
